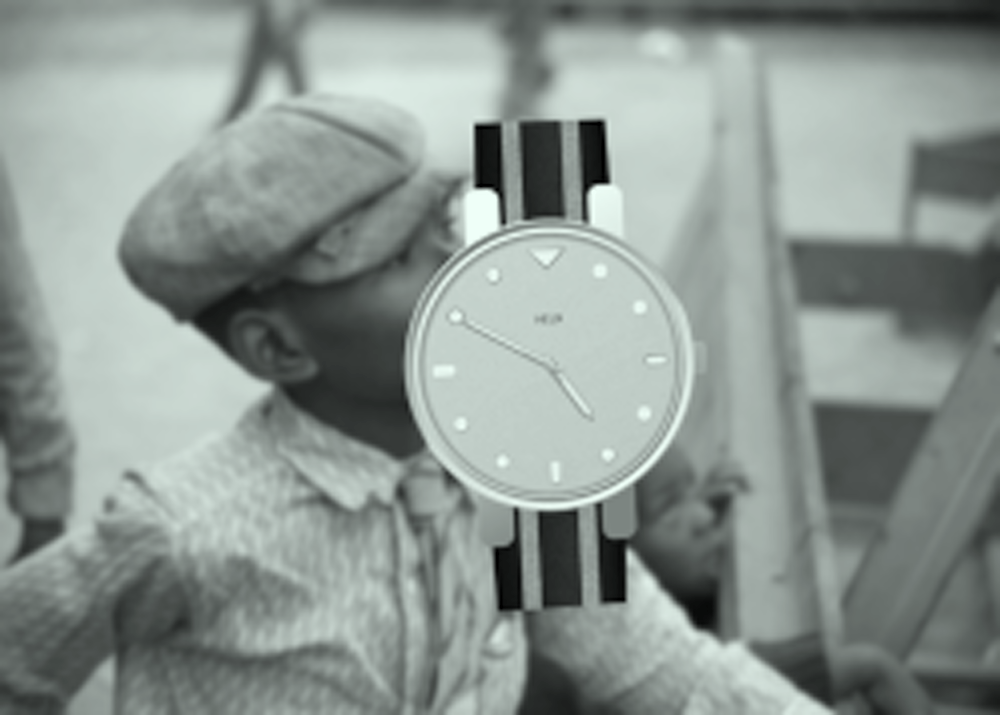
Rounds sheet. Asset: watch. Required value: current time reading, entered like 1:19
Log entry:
4:50
